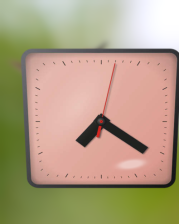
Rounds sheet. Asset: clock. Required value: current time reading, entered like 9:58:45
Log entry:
7:21:02
